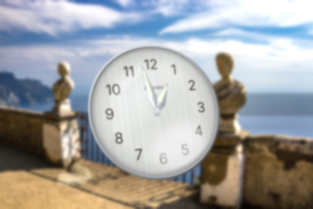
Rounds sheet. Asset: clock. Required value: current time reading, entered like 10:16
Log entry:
12:58
